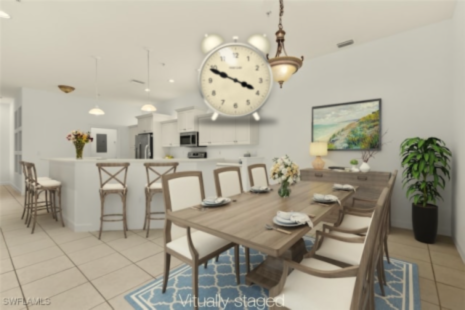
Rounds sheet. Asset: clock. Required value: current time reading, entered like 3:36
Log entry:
3:49
